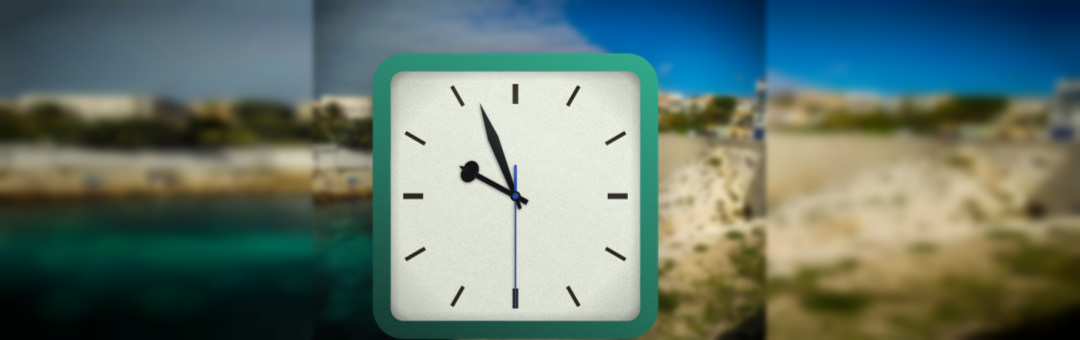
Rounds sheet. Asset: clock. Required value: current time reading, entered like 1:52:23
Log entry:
9:56:30
